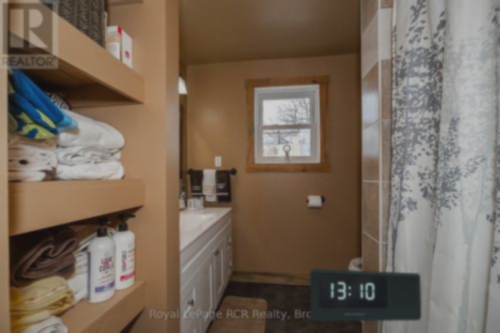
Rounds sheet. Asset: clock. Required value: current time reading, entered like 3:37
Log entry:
13:10
